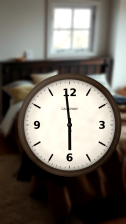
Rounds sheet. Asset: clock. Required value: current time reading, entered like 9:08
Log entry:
5:59
